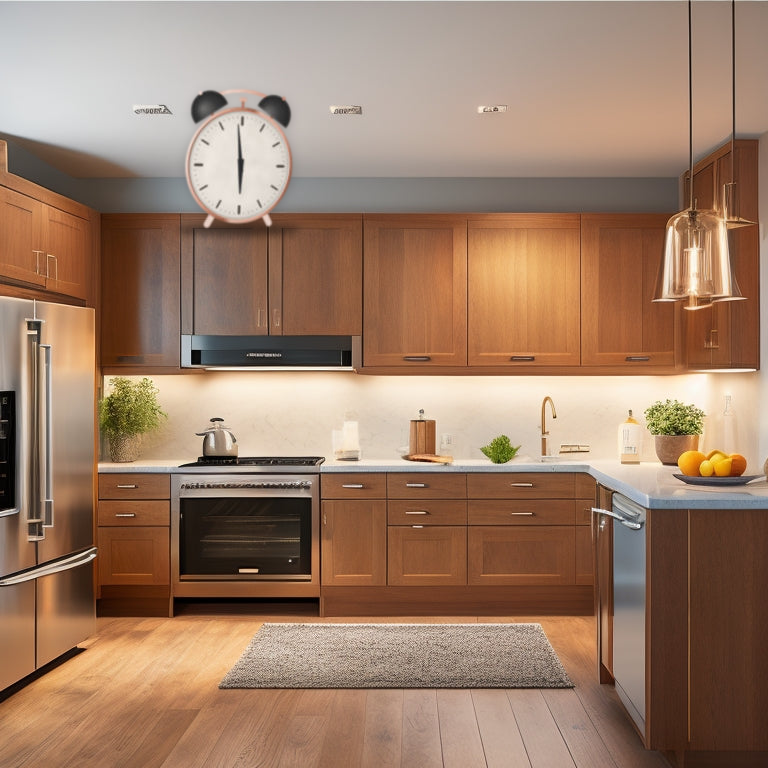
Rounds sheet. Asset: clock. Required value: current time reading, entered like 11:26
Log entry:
5:59
